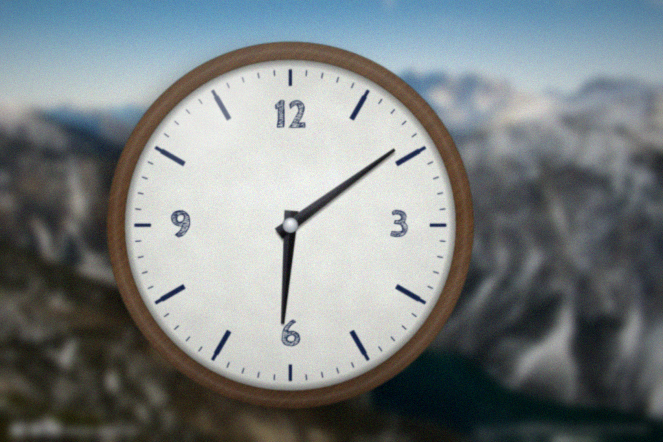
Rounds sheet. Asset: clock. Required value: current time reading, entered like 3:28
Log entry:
6:09
